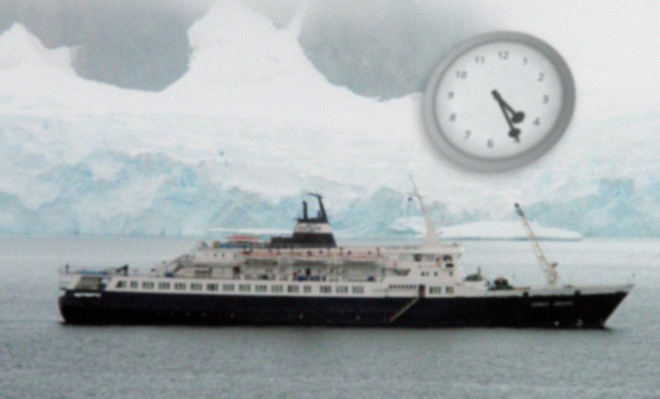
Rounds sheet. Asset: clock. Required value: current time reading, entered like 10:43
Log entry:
4:25
